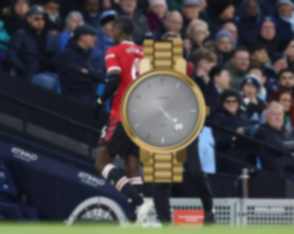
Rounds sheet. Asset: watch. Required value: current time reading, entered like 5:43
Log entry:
4:24
